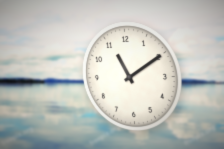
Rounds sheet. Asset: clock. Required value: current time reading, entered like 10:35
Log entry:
11:10
